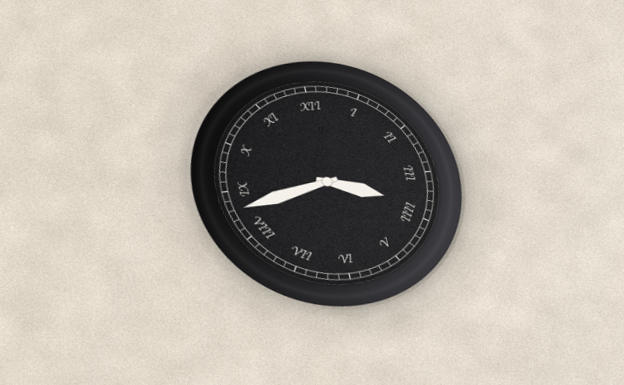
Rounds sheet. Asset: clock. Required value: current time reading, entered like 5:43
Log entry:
3:43
